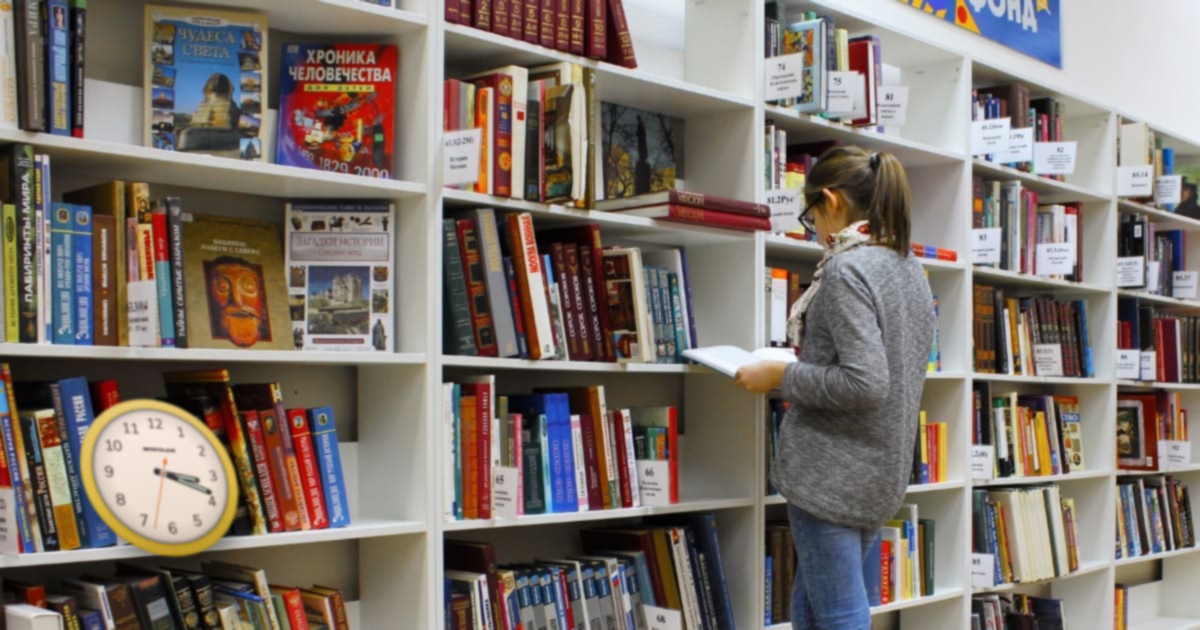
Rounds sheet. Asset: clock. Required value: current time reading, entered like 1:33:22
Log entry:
3:18:33
